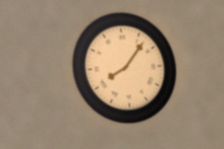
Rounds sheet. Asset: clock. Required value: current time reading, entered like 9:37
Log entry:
8:07
